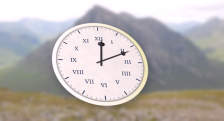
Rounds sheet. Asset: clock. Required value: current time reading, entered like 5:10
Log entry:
12:11
